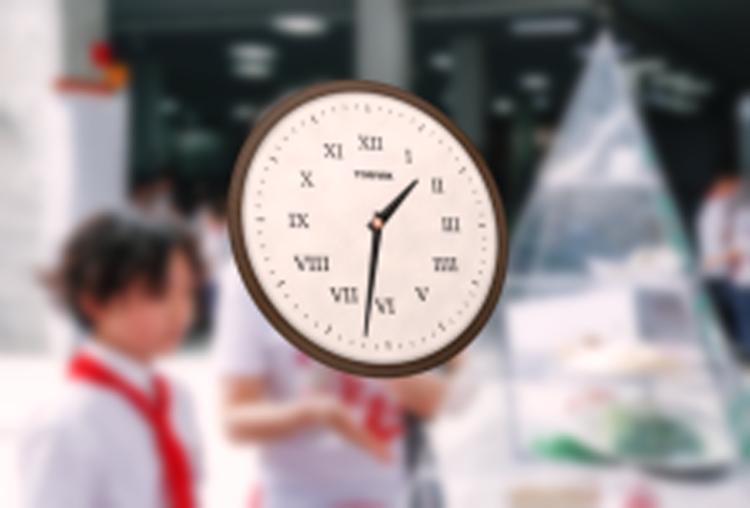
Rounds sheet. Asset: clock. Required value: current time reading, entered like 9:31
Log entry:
1:32
